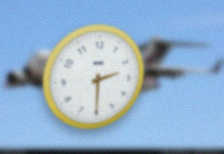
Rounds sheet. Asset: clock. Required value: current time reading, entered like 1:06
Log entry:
2:30
